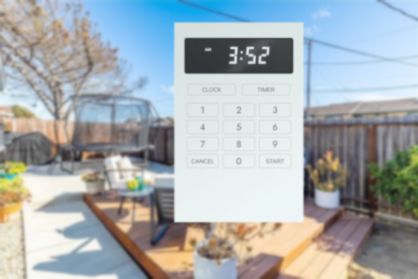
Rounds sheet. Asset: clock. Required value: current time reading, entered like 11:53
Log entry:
3:52
